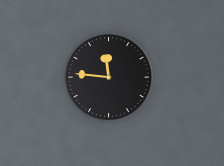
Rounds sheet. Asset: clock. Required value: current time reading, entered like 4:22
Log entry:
11:46
